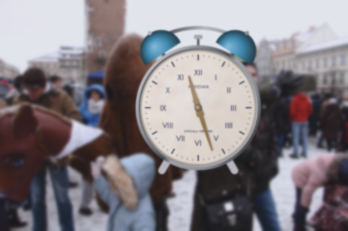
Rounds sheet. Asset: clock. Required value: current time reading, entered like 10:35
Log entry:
11:27
